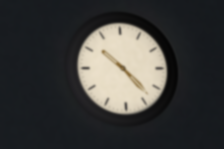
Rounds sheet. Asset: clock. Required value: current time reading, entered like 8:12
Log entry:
10:23
